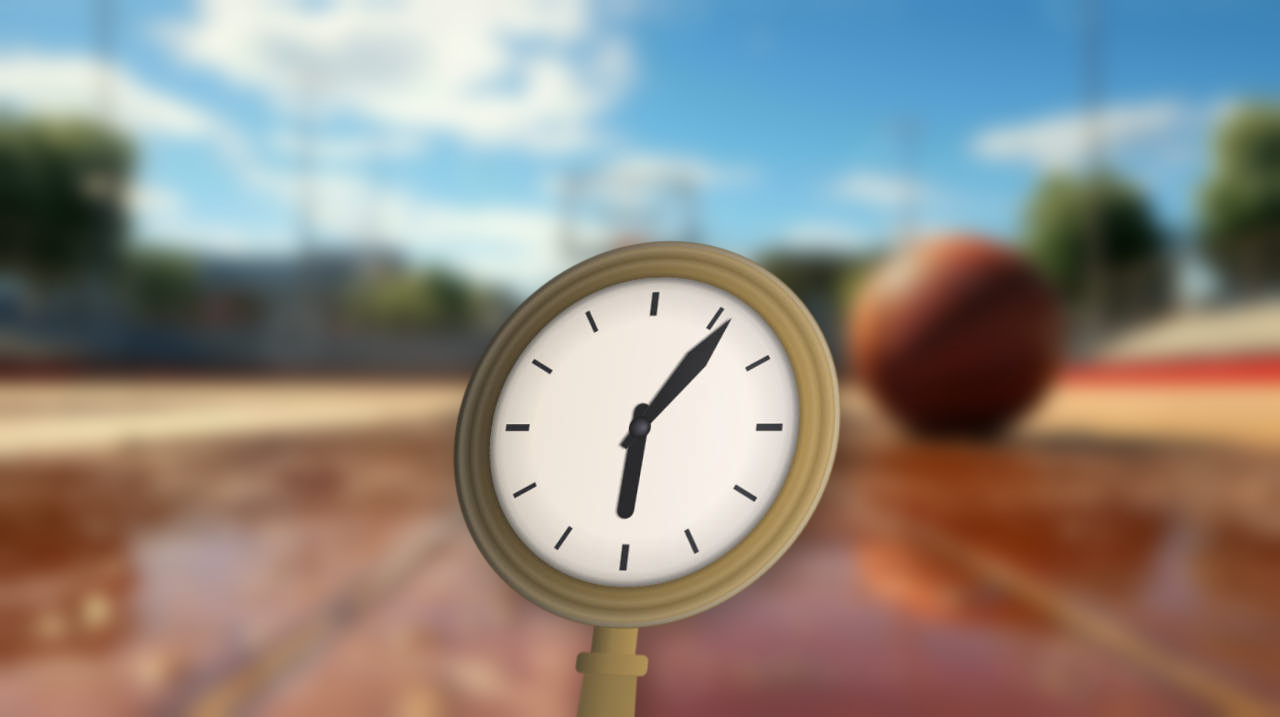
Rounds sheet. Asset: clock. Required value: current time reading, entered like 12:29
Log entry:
6:06
